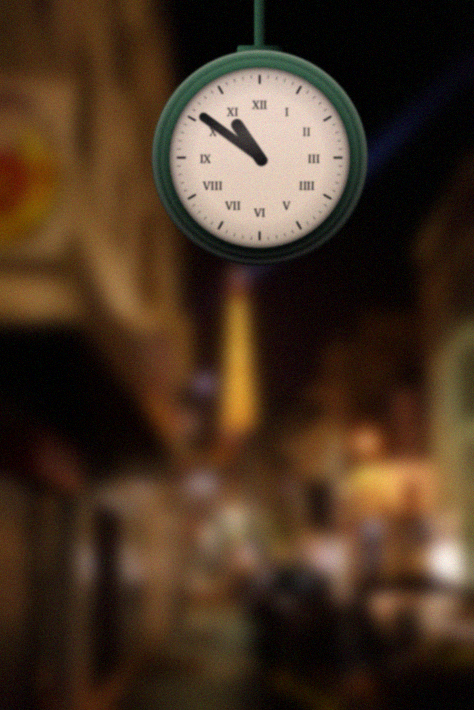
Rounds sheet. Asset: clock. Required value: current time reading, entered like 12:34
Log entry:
10:51
